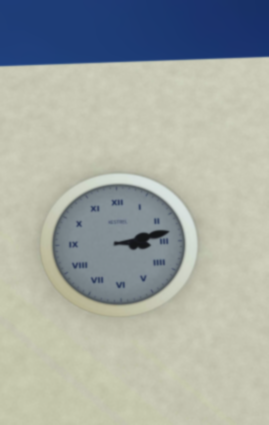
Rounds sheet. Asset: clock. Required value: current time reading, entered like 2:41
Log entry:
3:13
